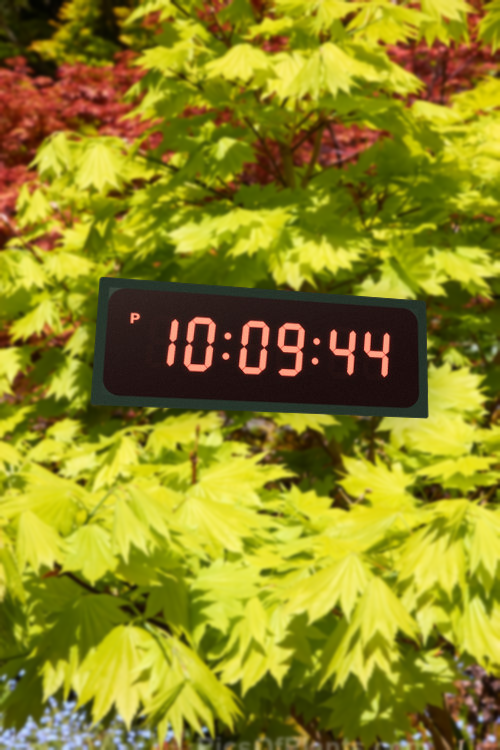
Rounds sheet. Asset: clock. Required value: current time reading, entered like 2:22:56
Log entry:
10:09:44
